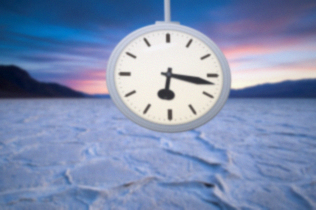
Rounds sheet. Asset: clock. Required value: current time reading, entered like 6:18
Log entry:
6:17
